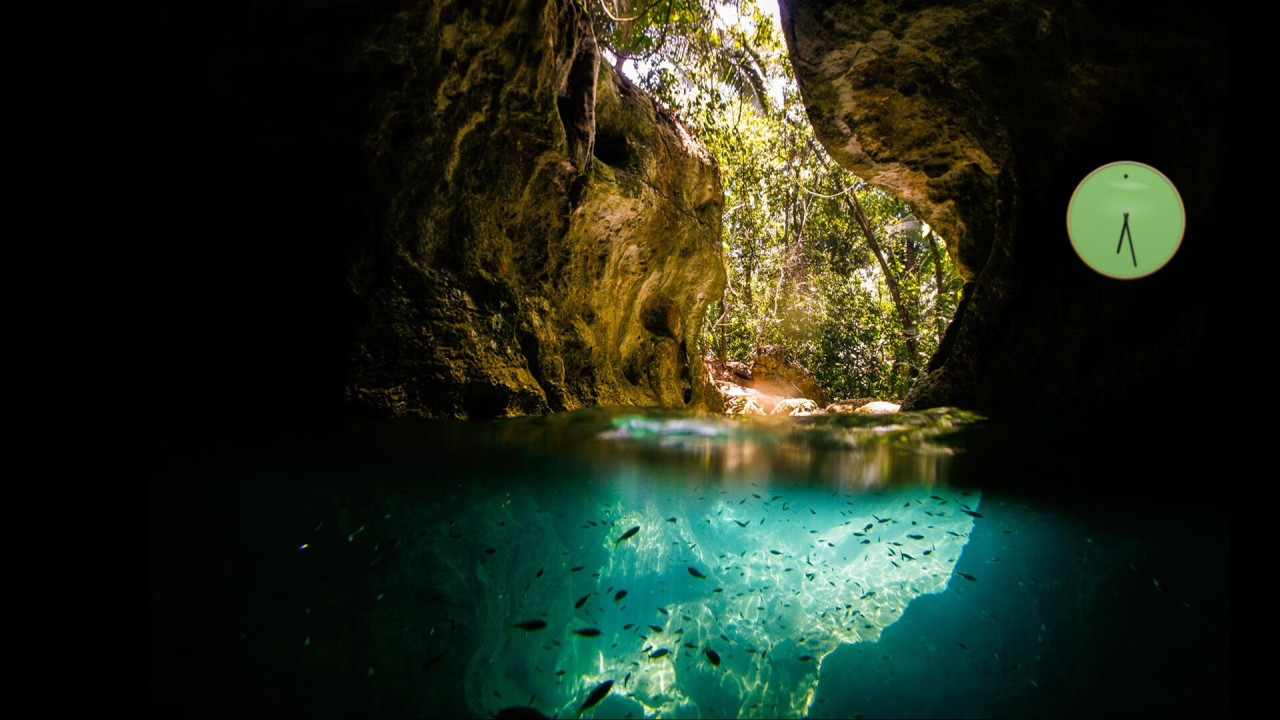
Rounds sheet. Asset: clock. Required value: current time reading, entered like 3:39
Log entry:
6:28
